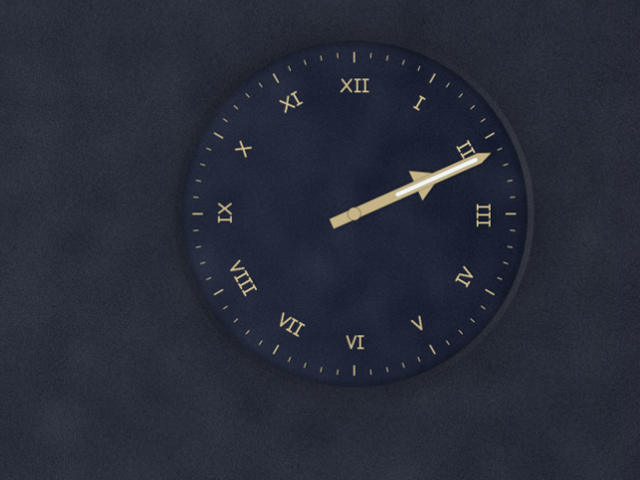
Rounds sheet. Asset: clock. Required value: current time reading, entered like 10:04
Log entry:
2:11
